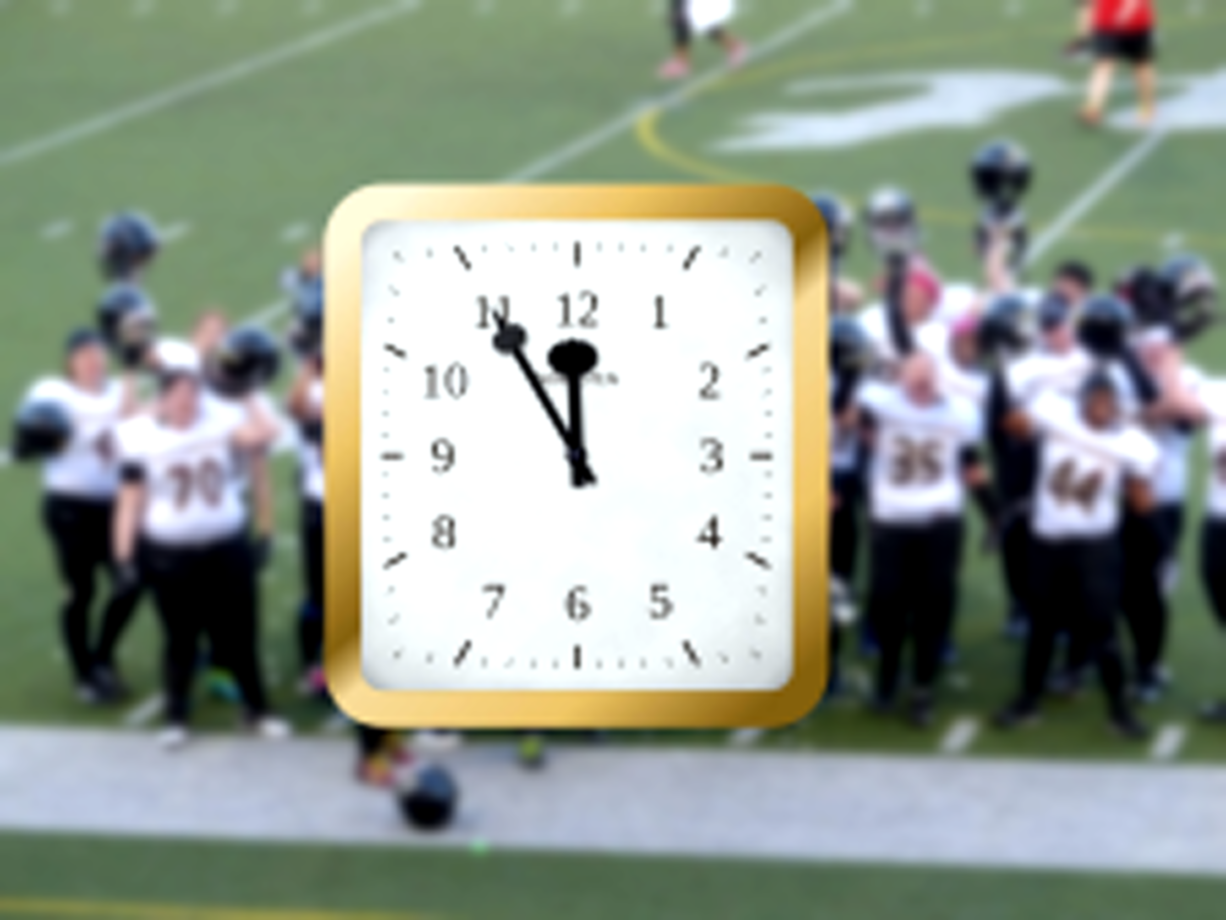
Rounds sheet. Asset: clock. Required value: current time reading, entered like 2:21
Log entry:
11:55
